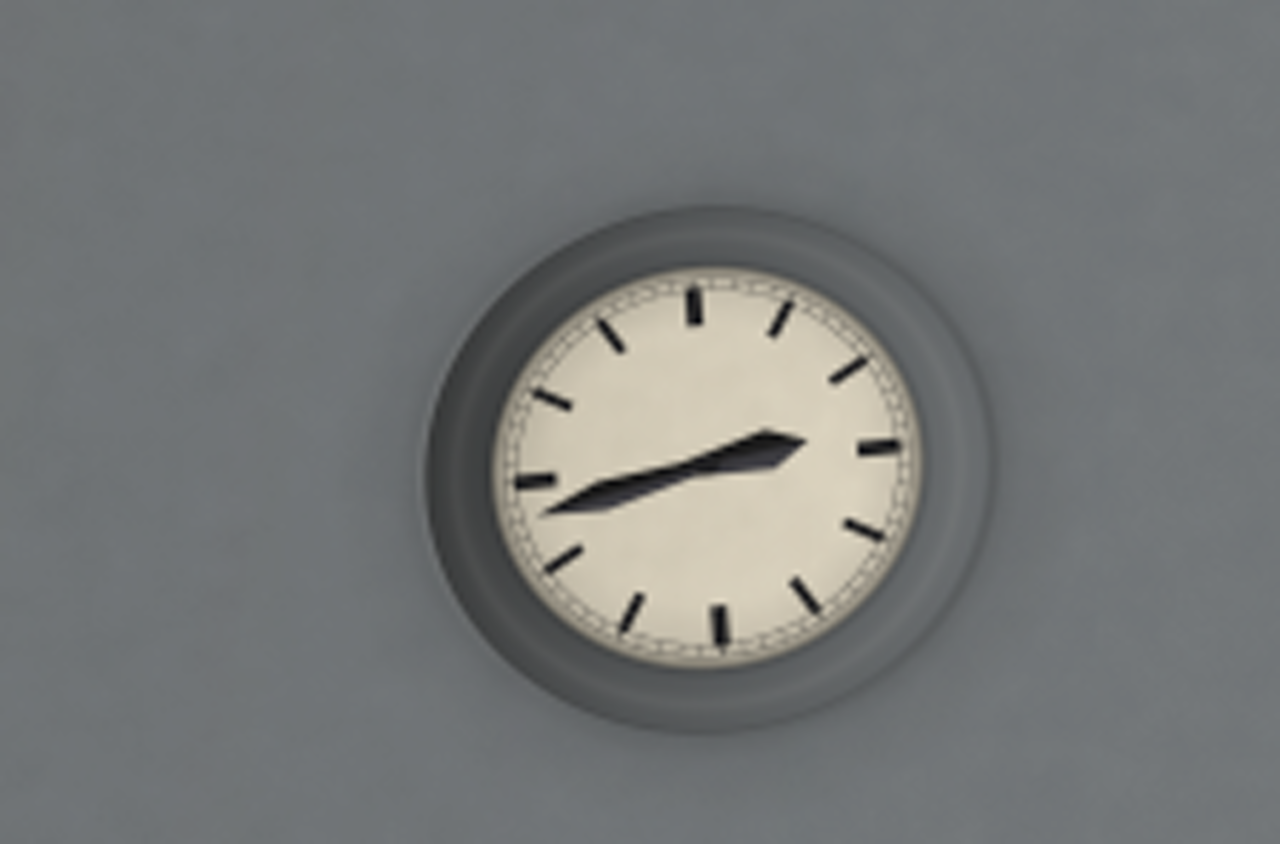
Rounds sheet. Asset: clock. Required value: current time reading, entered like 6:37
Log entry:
2:43
